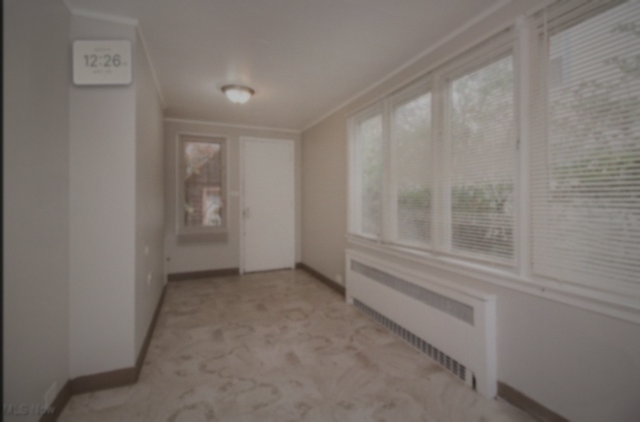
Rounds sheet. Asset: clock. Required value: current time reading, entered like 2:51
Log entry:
12:26
